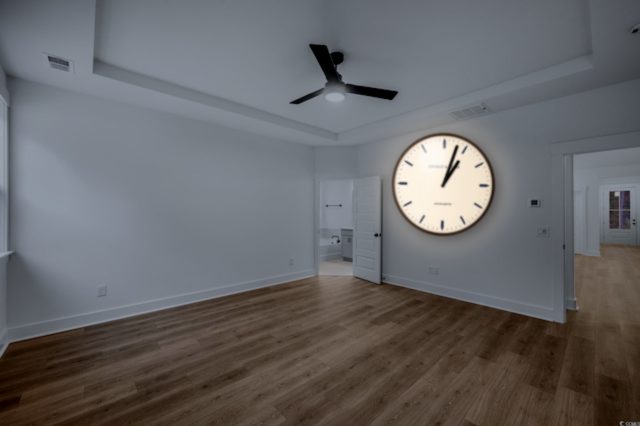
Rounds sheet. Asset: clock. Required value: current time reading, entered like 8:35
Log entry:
1:03
